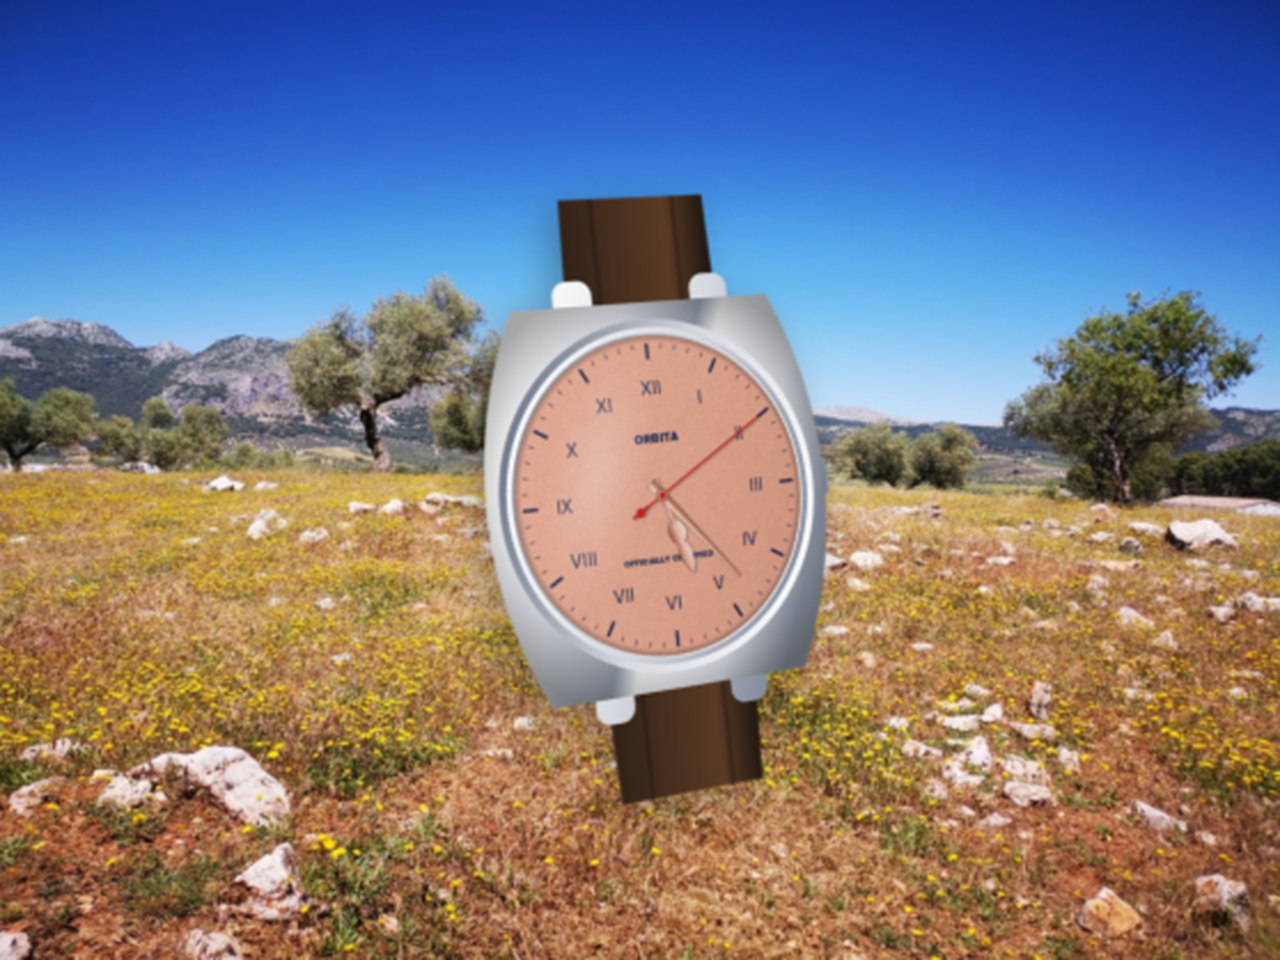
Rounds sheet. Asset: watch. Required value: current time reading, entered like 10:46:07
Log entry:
5:23:10
